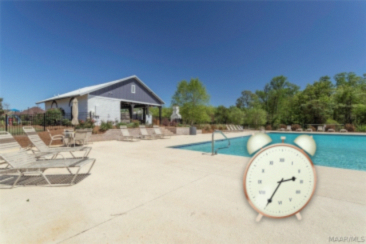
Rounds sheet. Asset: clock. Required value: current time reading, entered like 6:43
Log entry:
2:35
